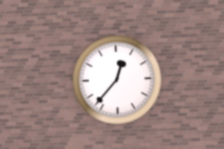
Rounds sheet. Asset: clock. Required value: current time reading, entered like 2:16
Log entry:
12:37
